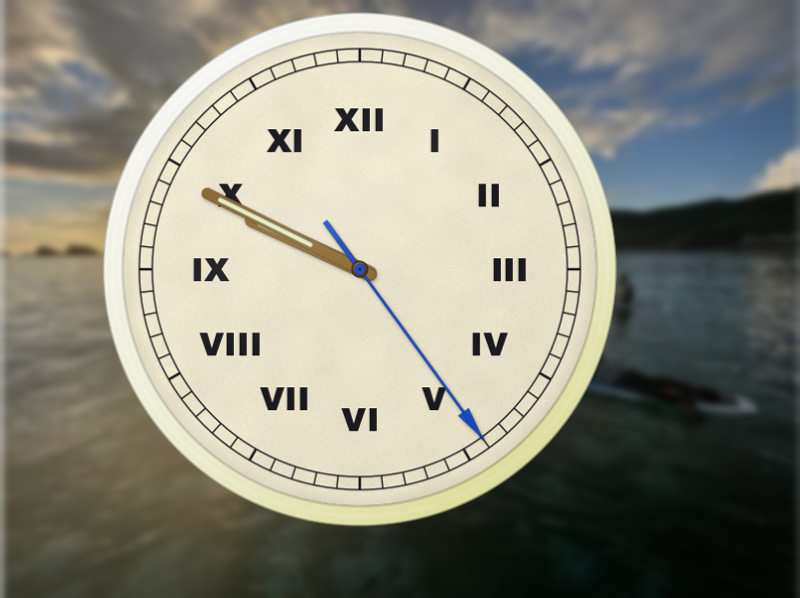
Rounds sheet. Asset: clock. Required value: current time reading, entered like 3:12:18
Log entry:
9:49:24
